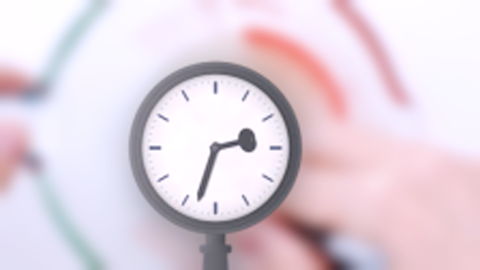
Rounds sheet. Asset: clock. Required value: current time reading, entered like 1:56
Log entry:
2:33
